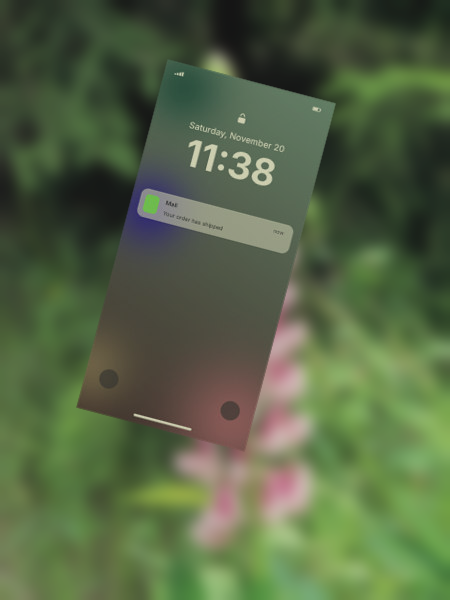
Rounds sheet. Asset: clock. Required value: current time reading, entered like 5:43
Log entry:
11:38
